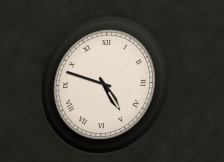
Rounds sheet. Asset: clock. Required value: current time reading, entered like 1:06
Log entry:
4:48
